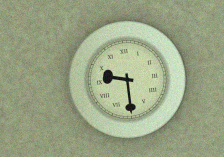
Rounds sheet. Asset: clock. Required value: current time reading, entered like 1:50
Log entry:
9:30
